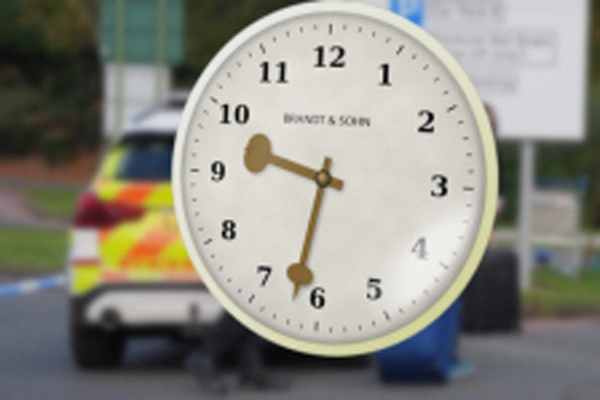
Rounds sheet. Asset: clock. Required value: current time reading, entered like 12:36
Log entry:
9:32
